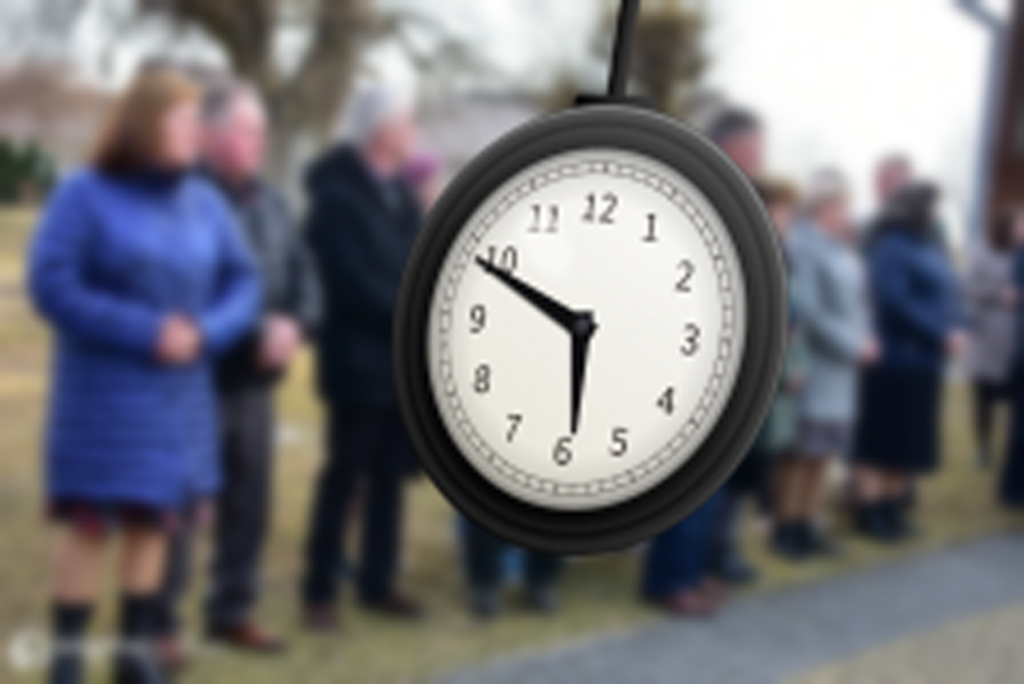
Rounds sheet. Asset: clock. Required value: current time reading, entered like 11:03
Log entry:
5:49
